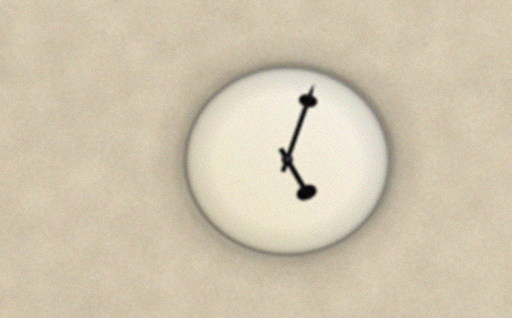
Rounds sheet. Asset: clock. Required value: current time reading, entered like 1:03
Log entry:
5:03
